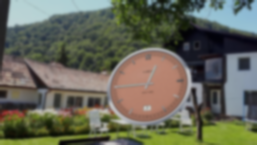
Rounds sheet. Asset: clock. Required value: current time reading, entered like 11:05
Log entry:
12:45
